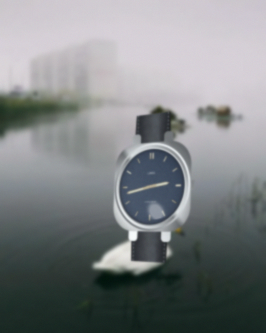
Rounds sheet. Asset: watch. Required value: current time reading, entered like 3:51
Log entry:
2:43
